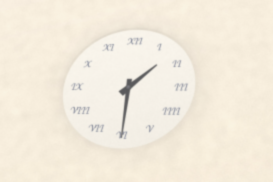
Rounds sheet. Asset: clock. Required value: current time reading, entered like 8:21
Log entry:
1:30
